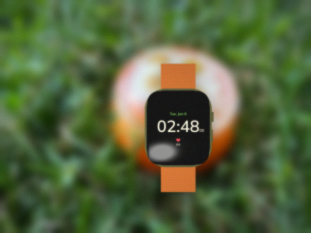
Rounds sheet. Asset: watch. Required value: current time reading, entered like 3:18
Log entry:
2:48
